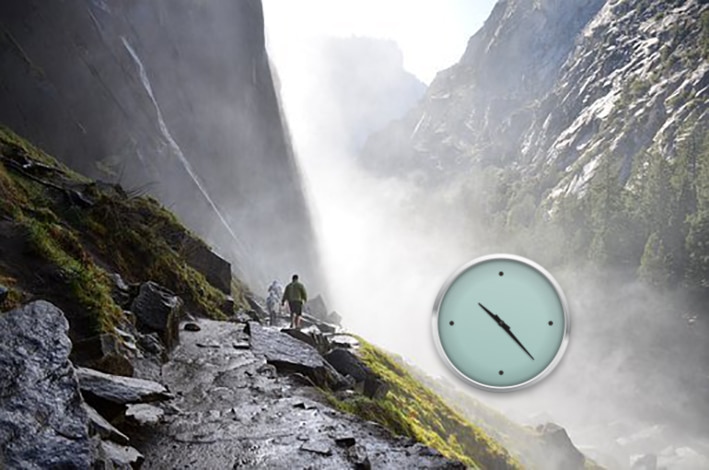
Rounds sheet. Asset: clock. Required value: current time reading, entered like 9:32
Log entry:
10:23
